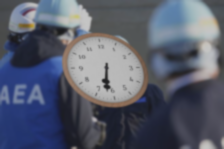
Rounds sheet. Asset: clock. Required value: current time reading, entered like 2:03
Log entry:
6:32
